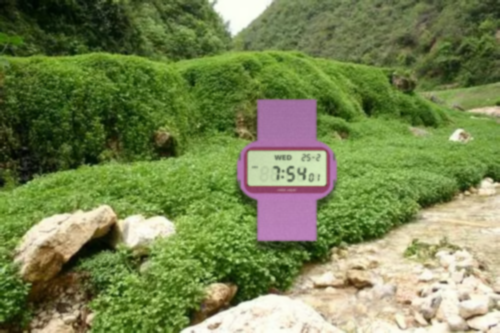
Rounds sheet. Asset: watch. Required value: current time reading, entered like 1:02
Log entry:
7:54
